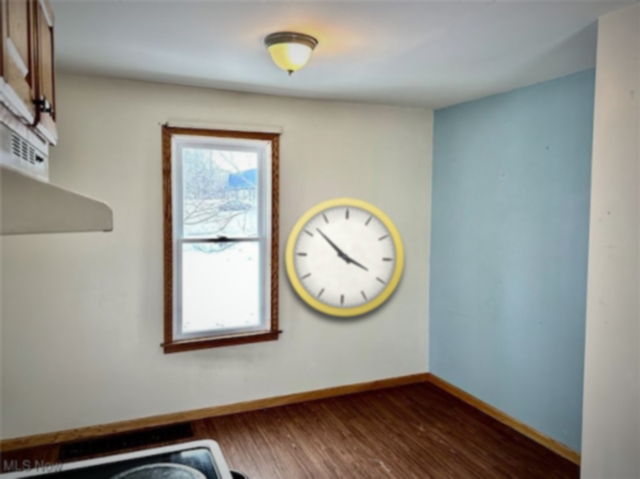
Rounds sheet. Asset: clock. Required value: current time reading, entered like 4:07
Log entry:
3:52
